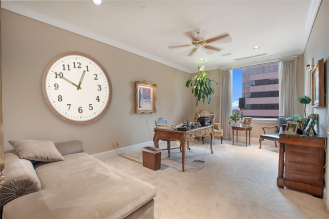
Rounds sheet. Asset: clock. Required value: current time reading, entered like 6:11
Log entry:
12:50
